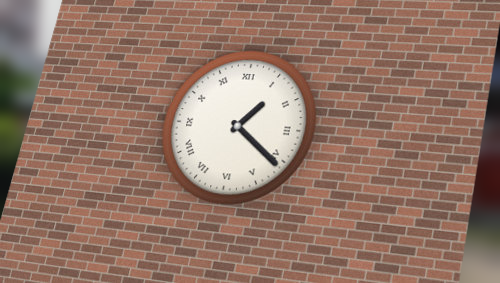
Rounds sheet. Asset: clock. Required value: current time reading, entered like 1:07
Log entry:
1:21
